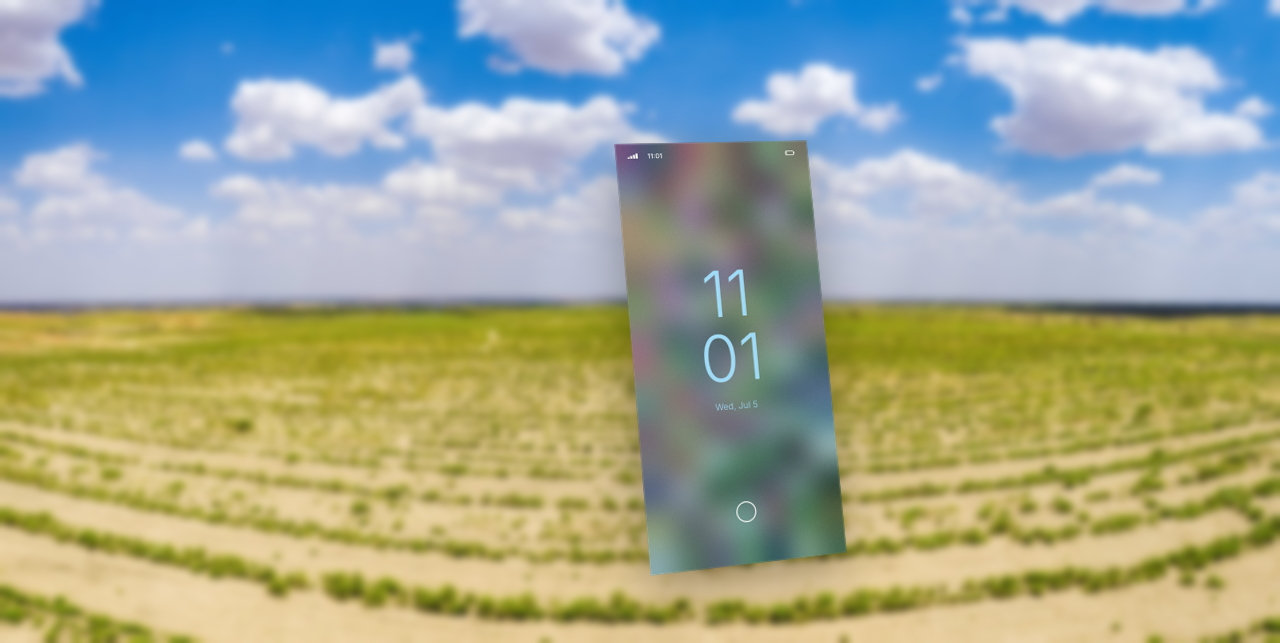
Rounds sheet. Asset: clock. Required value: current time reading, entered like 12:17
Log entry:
11:01
